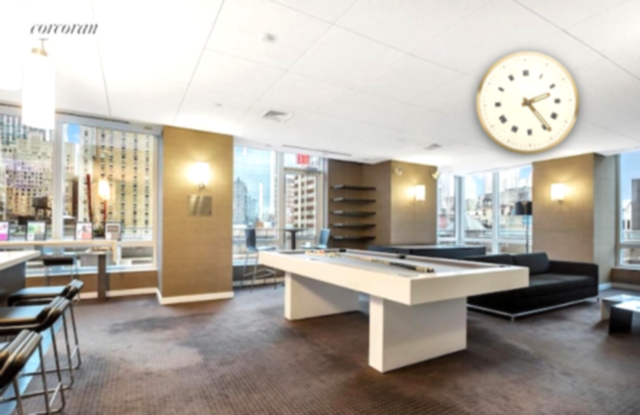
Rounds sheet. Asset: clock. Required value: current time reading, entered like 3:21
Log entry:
2:24
